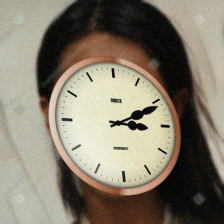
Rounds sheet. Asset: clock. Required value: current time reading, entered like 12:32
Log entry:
3:11
